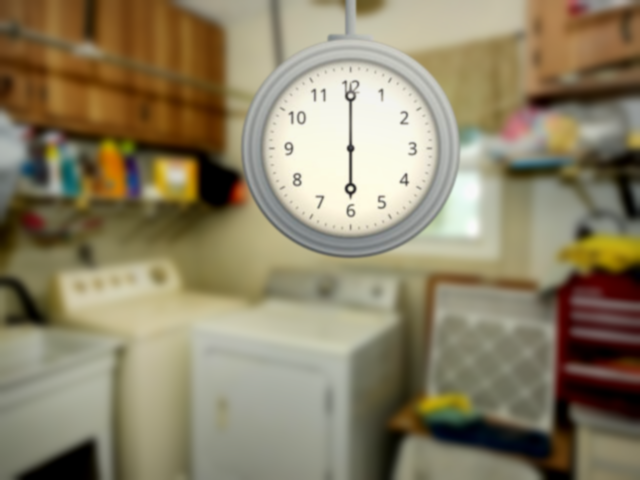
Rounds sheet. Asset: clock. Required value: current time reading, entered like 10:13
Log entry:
6:00
